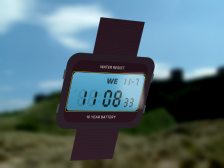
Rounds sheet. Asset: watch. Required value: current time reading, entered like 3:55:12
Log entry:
11:08:33
